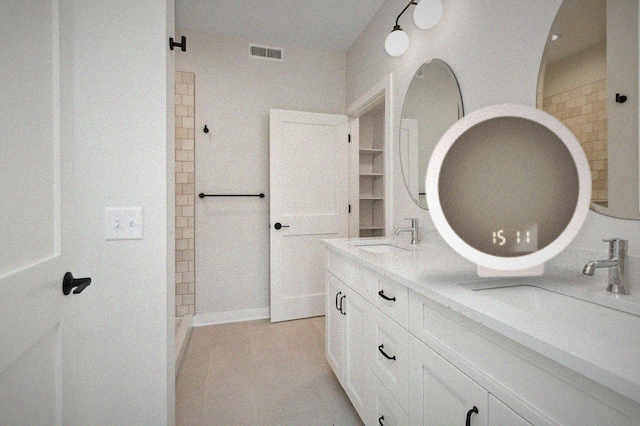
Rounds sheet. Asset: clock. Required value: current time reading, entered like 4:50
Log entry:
15:11
